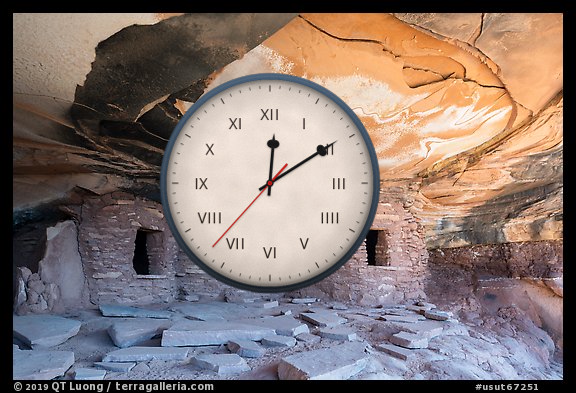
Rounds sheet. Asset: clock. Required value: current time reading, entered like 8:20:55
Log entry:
12:09:37
